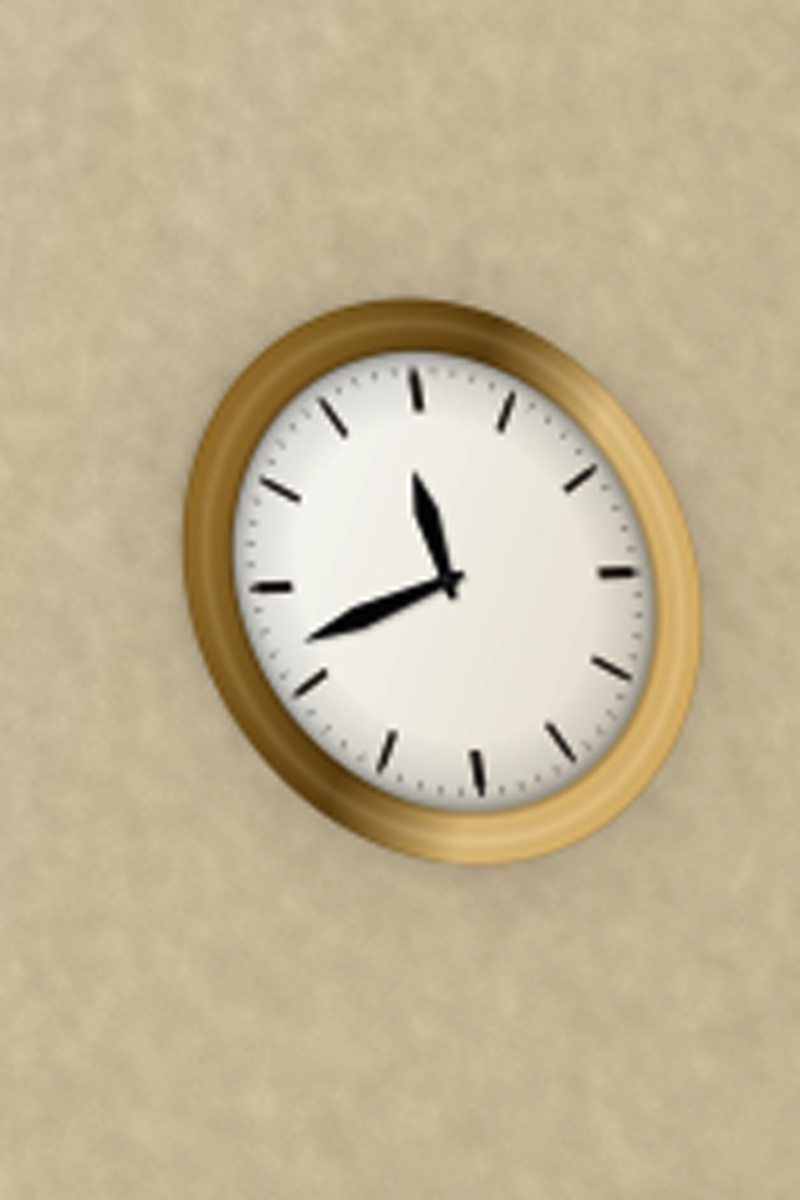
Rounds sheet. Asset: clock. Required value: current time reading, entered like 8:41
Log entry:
11:42
